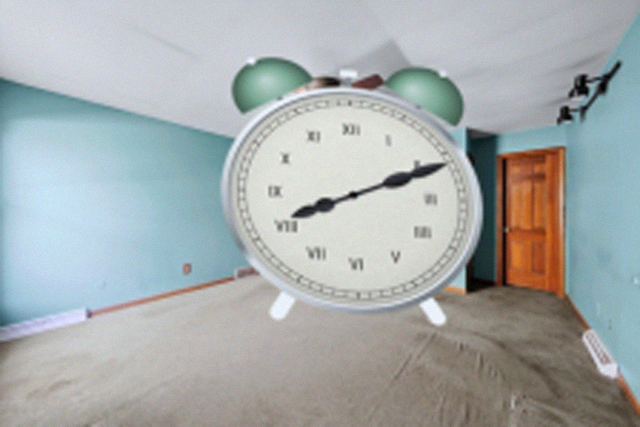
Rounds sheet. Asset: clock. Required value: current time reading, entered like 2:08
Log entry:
8:11
